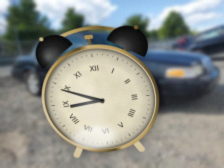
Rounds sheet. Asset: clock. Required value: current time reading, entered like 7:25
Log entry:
8:49
